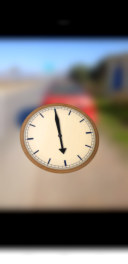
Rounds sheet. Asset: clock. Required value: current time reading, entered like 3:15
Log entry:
6:00
